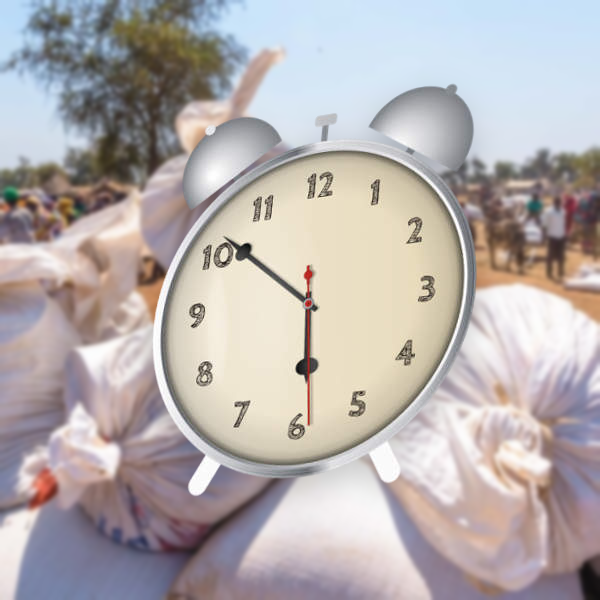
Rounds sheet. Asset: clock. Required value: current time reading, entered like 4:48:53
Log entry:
5:51:29
